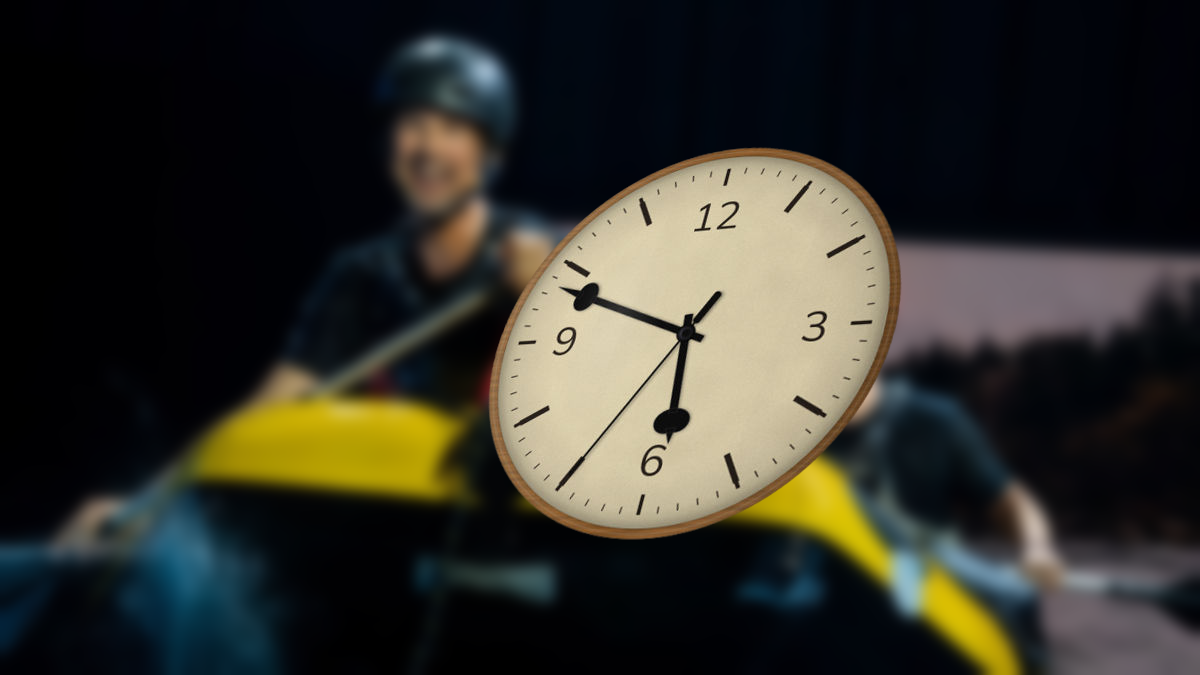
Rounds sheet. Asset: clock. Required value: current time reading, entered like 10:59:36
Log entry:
5:48:35
